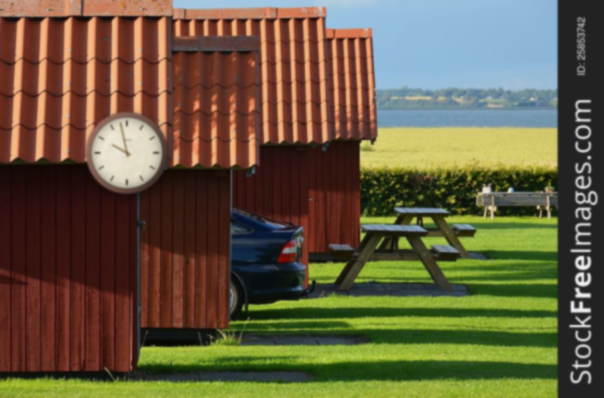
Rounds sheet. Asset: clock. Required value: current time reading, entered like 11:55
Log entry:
9:58
